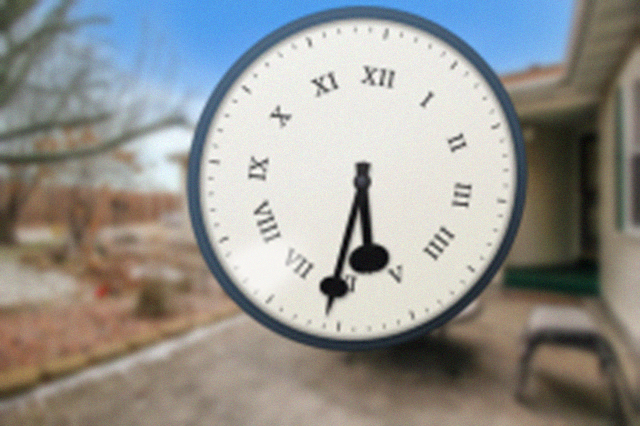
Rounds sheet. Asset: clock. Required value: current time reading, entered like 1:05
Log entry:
5:31
